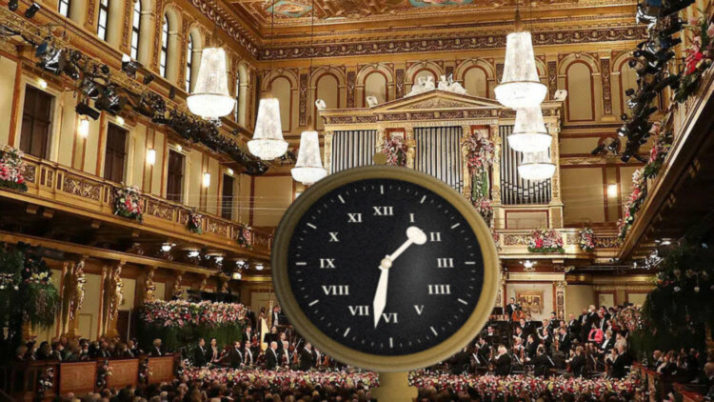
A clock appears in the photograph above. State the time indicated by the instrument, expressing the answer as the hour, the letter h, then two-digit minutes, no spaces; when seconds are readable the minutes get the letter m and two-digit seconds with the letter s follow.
1h32
